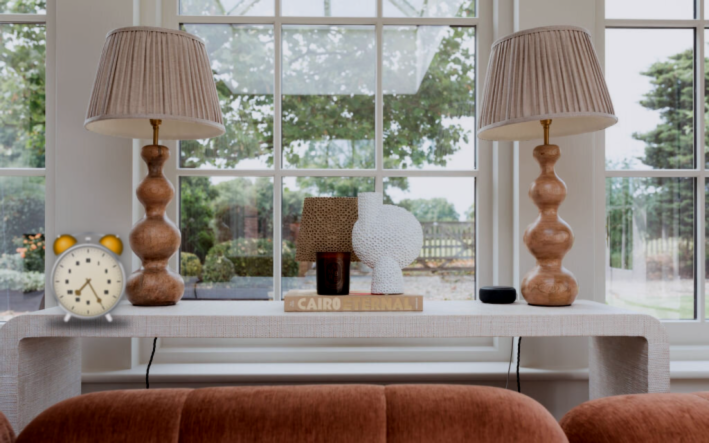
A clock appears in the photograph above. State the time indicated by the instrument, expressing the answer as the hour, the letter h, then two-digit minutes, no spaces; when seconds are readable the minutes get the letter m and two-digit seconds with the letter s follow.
7h25
